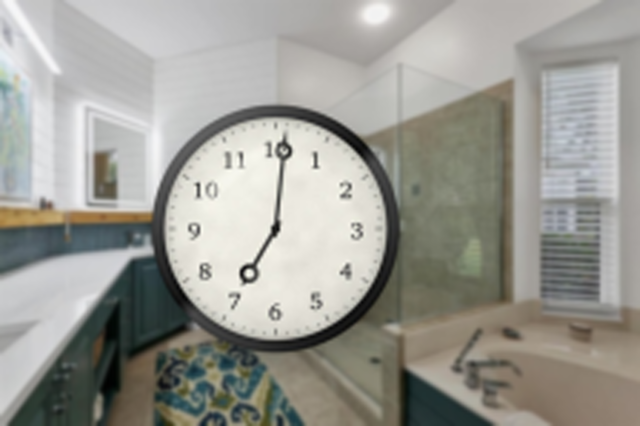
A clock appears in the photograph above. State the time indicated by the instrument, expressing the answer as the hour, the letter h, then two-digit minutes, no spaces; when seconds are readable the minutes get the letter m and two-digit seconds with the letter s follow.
7h01
